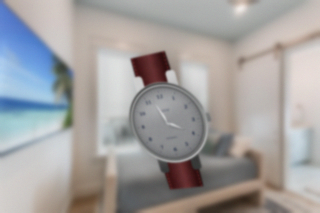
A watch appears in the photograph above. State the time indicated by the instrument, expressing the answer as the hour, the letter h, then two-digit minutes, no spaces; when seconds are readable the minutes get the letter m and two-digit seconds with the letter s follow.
3h57
